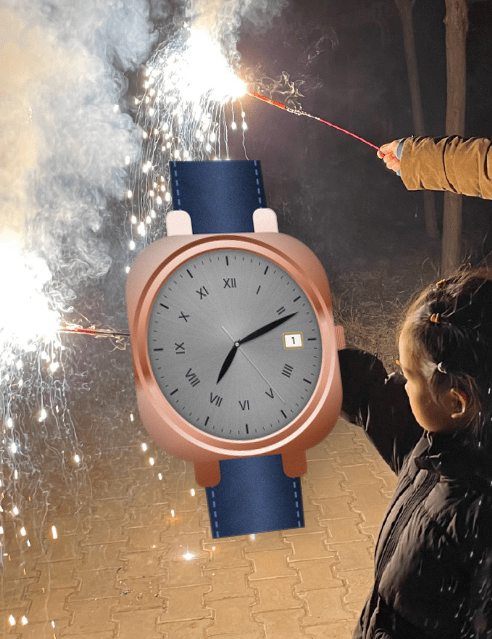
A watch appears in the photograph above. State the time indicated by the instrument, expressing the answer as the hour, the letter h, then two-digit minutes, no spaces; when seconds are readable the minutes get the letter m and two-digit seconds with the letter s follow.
7h11m24s
